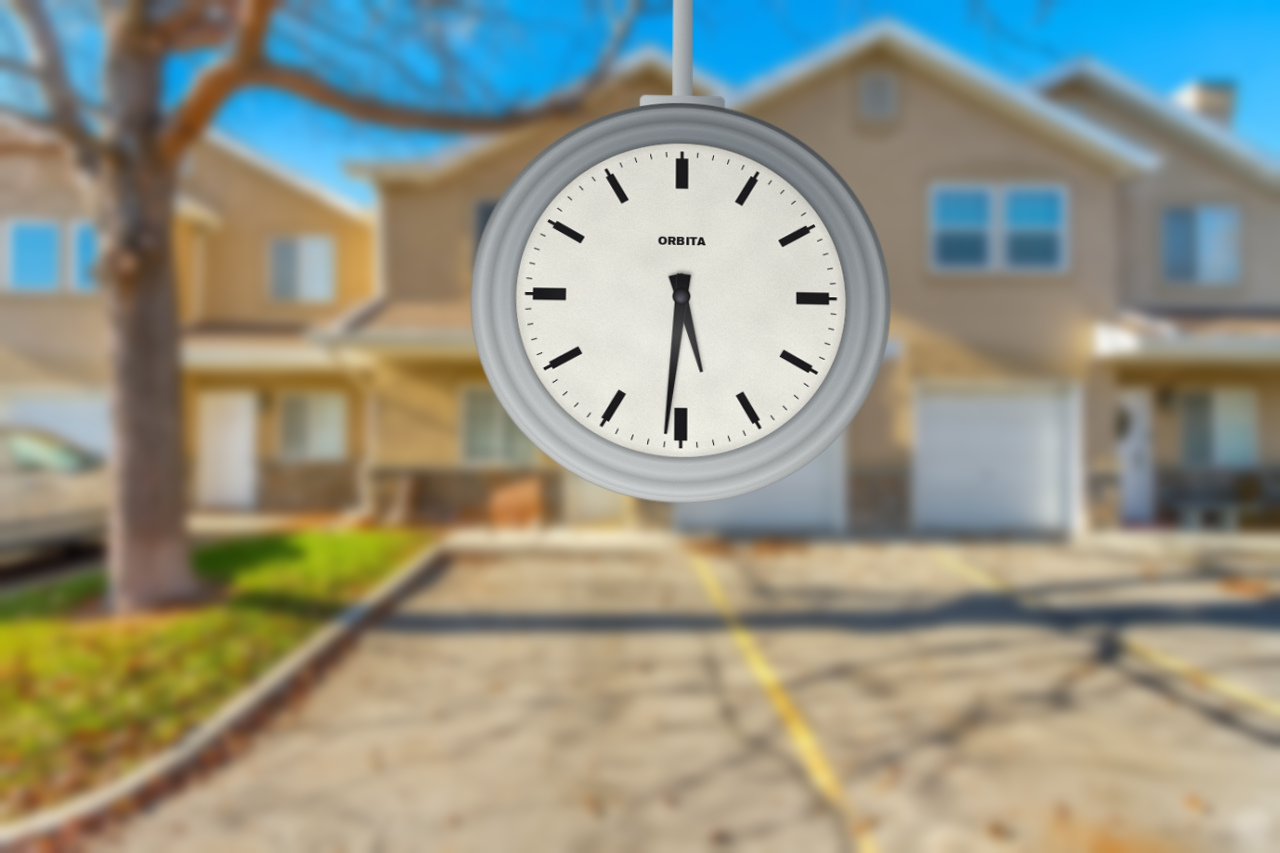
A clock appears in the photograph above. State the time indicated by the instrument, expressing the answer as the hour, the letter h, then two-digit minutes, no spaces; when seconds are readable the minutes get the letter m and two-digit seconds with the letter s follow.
5h31
